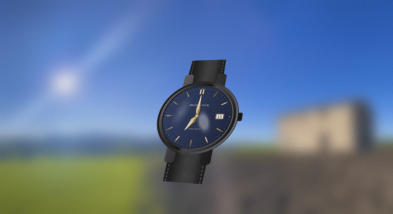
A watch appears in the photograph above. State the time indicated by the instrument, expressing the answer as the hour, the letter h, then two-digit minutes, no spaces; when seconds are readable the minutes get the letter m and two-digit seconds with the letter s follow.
7h00
